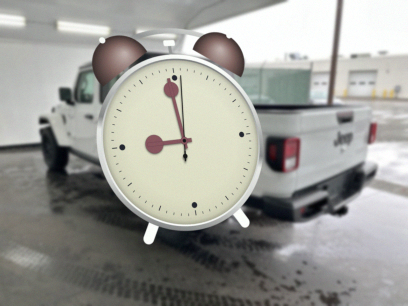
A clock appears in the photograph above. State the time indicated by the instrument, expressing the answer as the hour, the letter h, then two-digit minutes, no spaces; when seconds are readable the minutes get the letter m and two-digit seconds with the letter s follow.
8h59m01s
